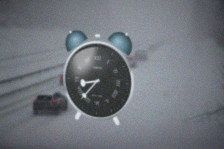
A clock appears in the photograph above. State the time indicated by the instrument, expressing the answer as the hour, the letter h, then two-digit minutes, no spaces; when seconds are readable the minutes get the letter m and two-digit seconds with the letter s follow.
8h37
